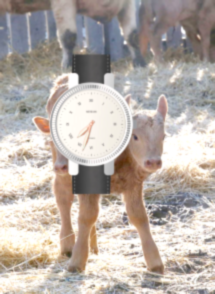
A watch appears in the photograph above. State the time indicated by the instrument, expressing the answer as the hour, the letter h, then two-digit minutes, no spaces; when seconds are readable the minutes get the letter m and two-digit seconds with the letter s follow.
7h33
